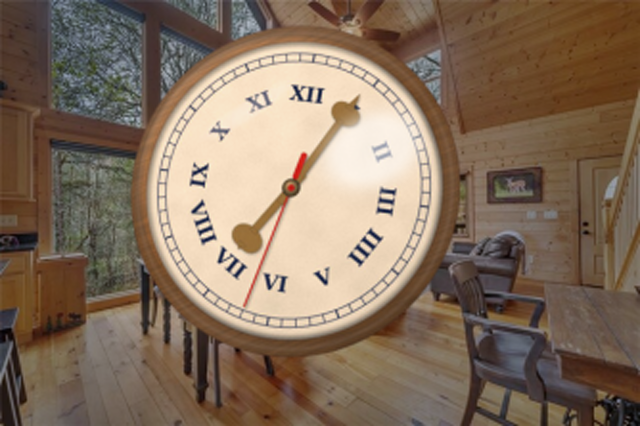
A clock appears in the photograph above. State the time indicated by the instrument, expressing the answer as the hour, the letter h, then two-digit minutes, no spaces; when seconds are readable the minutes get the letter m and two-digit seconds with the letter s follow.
7h04m32s
